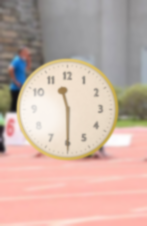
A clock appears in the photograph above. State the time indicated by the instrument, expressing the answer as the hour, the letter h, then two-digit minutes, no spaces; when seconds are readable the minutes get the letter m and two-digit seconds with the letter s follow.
11h30
